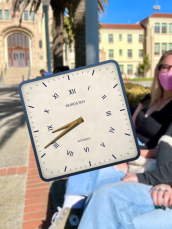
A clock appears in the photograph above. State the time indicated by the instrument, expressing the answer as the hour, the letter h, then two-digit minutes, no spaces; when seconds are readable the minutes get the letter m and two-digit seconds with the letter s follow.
8h41
